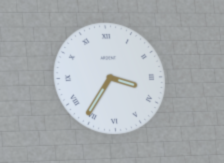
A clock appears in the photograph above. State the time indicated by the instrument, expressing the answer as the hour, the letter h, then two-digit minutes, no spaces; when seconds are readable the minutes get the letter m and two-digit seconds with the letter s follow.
3h36
